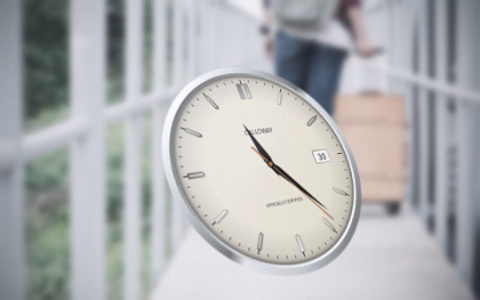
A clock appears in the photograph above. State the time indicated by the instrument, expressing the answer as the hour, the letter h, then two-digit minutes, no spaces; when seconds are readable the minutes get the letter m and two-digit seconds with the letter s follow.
11h23m24s
